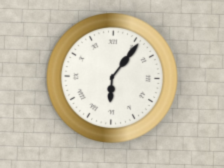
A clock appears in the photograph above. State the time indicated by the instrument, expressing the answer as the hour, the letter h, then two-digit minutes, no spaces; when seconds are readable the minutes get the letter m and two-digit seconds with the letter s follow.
6h06
